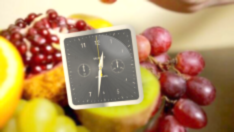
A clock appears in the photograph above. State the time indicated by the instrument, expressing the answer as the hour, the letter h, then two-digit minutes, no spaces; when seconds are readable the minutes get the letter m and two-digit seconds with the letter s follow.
12h32
